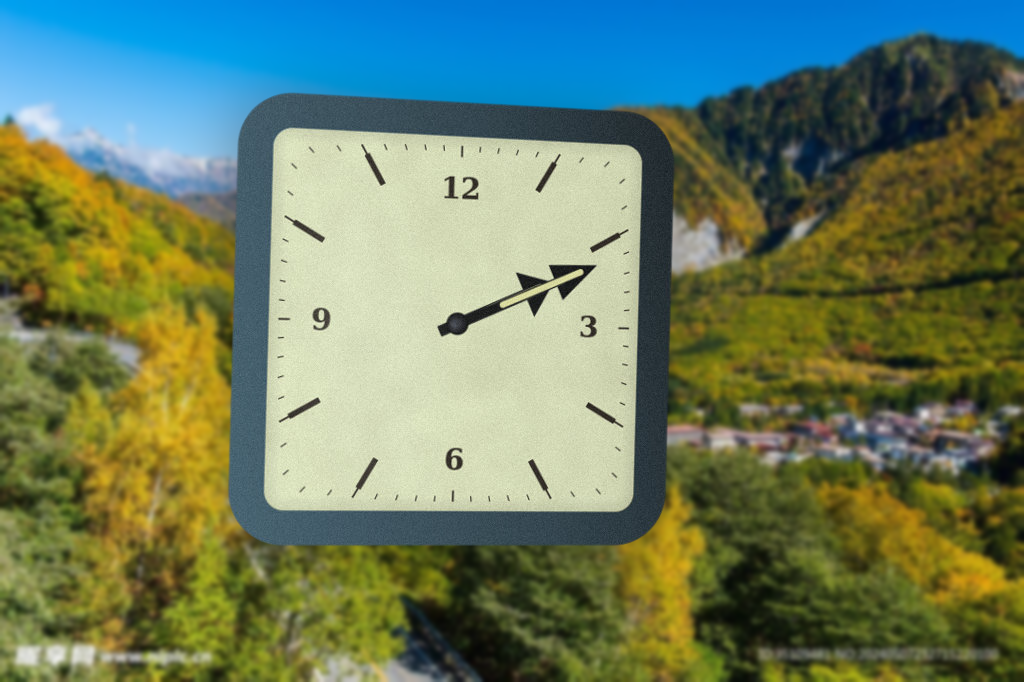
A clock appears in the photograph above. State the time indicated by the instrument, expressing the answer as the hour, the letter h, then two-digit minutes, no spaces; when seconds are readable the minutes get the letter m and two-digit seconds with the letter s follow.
2h11
